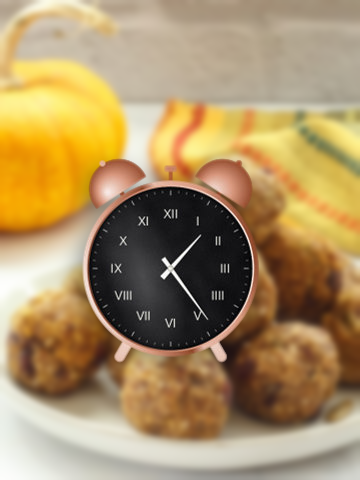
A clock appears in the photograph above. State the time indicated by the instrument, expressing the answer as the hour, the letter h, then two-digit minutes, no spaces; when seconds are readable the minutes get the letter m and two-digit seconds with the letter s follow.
1h24
